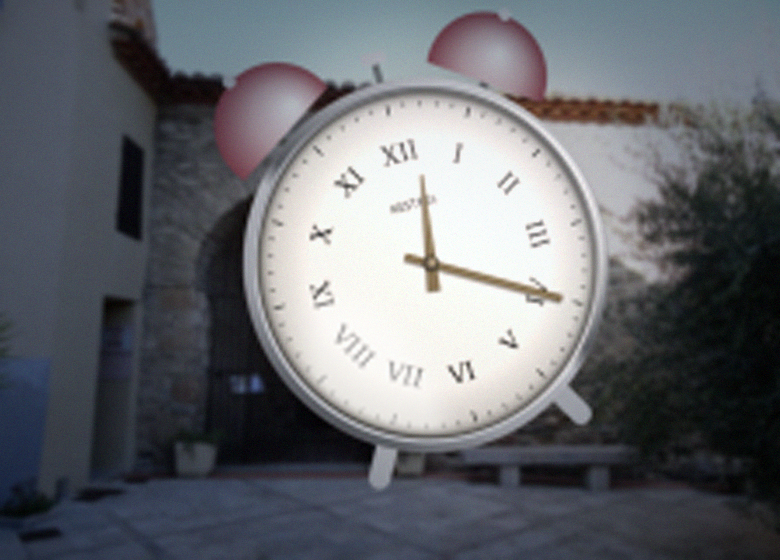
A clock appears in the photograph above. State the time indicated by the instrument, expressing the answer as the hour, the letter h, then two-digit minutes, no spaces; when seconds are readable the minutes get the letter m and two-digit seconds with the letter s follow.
12h20
